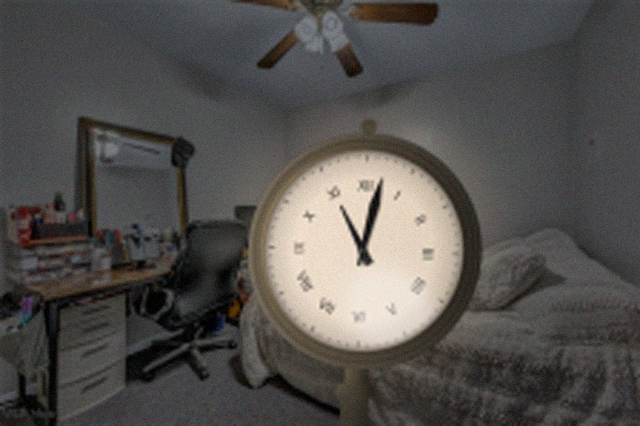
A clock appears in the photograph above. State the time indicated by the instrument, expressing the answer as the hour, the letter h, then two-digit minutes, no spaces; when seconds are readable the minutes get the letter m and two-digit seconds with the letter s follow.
11h02
